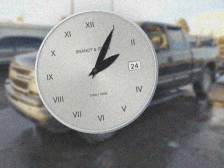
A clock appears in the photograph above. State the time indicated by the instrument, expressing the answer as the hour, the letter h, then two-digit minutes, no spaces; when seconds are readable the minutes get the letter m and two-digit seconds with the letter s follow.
2h05
